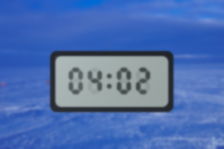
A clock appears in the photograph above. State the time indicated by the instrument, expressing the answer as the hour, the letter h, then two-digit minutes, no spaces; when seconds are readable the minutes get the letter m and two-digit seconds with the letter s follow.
4h02
